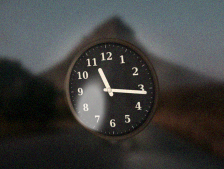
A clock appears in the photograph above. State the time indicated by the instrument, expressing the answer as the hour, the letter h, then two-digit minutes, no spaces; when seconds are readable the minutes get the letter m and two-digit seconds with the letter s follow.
11h16
